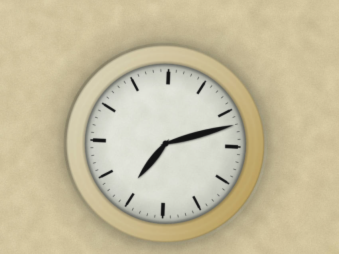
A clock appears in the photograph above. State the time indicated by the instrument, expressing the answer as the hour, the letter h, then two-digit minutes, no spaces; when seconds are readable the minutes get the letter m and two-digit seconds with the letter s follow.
7h12
